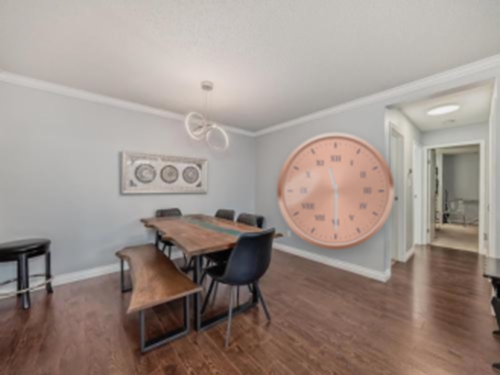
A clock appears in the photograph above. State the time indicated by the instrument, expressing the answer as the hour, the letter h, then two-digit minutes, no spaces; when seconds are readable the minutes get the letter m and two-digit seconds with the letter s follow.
11h30
